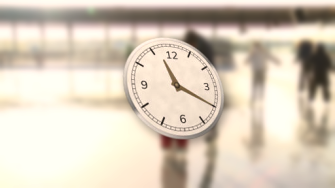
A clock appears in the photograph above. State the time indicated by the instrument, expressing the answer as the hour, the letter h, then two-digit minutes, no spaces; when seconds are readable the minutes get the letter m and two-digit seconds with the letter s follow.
11h20
